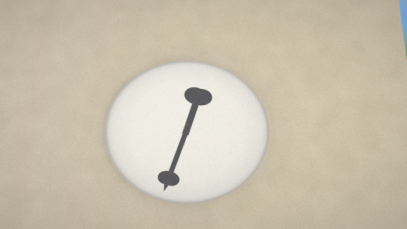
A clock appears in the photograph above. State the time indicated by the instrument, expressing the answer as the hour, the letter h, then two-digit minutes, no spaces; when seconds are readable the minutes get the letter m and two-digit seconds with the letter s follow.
12h33
